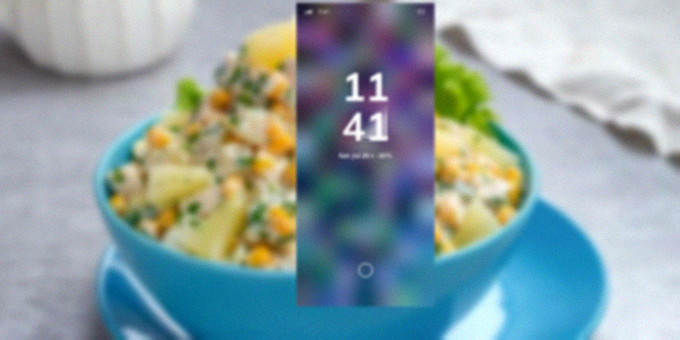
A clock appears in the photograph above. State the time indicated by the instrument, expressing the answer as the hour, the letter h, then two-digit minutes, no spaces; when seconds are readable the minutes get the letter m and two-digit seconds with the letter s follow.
11h41
